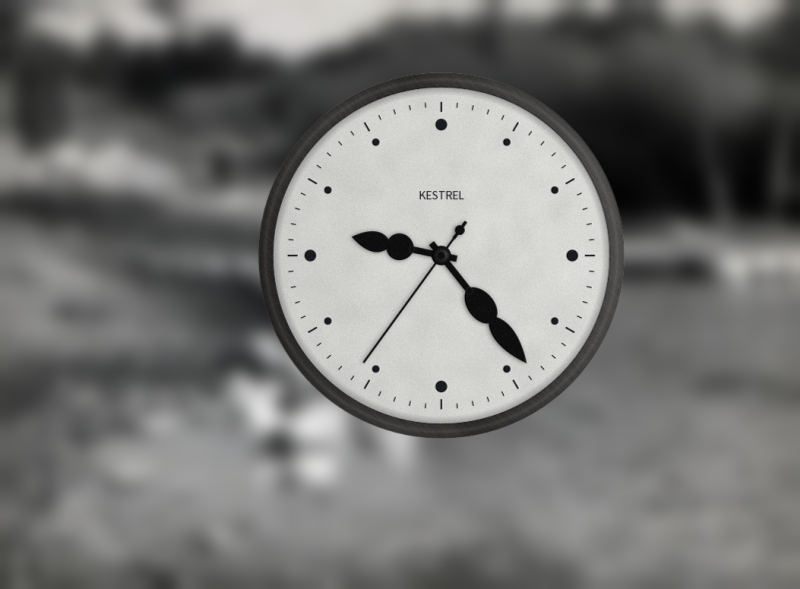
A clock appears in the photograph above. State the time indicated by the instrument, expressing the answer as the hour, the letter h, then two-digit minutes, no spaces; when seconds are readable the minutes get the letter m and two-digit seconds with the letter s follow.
9h23m36s
